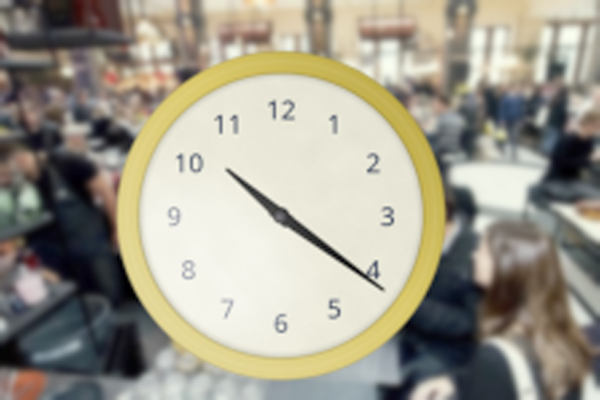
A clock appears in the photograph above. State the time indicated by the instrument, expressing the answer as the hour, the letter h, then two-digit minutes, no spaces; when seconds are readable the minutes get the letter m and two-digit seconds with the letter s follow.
10h21
